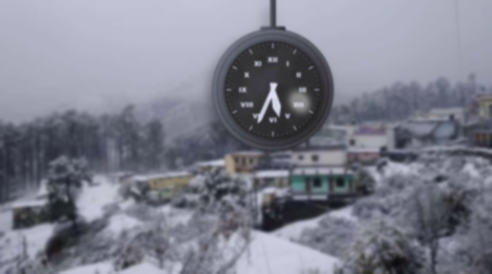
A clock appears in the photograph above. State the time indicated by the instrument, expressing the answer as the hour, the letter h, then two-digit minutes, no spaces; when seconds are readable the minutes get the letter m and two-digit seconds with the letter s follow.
5h34
